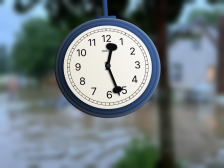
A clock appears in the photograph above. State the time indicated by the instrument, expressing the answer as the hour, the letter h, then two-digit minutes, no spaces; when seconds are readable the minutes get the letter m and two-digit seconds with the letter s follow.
12h27
